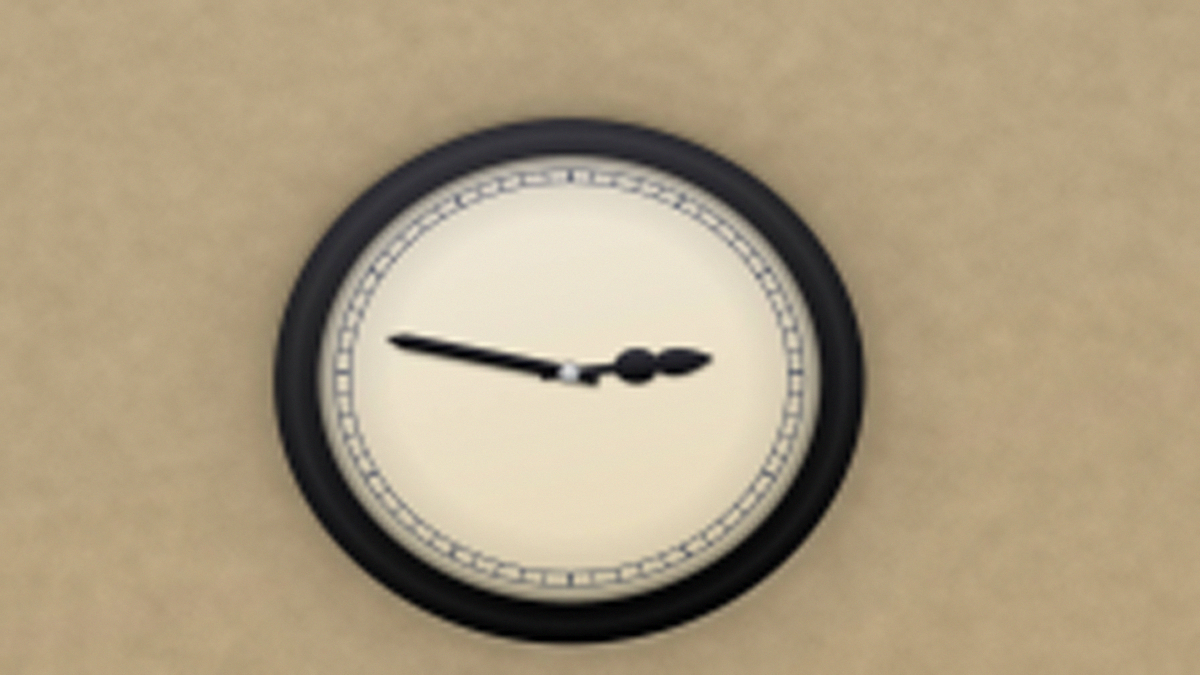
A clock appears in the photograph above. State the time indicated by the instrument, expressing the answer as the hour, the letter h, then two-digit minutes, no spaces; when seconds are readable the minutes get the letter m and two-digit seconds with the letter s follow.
2h47
